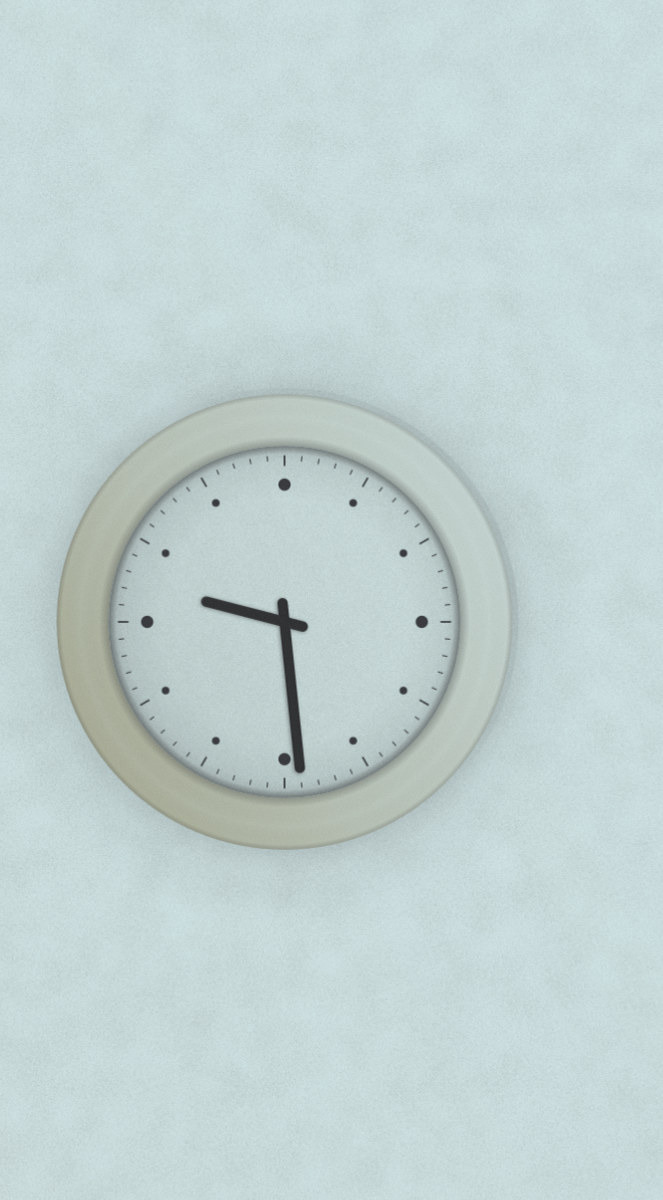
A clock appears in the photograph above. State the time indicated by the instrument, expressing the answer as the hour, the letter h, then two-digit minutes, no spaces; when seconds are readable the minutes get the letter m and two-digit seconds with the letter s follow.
9h29
